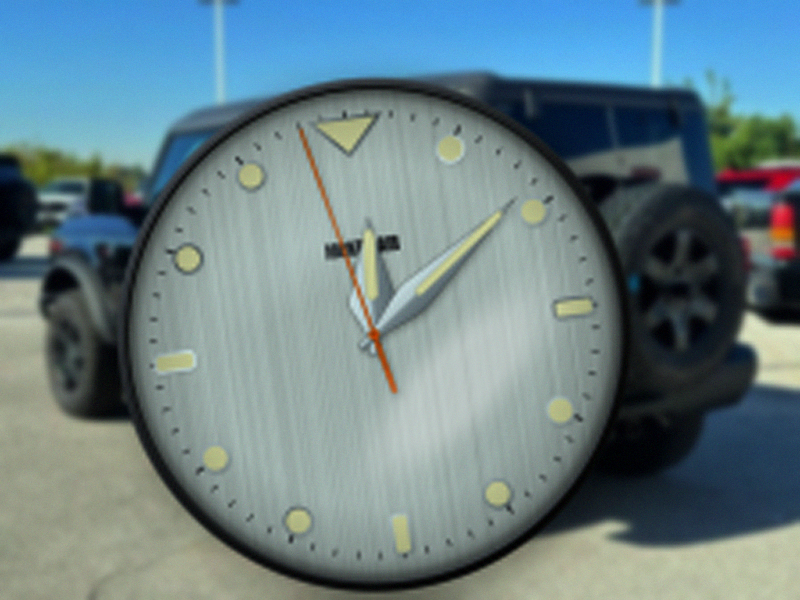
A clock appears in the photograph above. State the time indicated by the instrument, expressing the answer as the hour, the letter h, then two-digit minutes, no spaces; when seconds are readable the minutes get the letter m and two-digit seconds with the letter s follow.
12h08m58s
